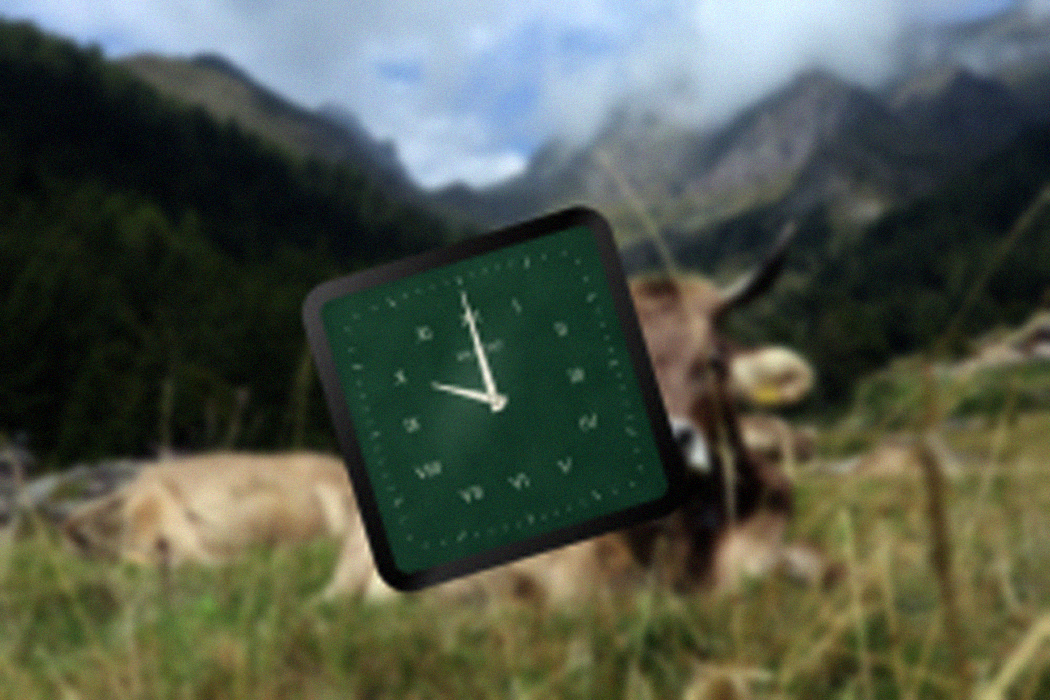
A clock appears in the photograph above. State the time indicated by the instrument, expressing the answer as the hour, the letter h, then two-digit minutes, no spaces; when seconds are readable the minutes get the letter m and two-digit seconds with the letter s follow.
10h00
